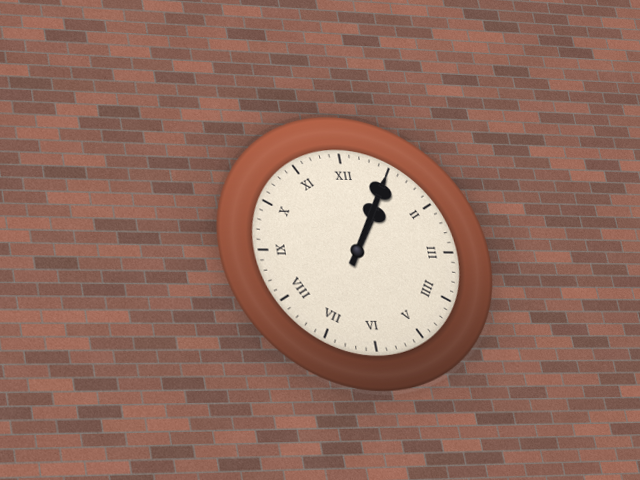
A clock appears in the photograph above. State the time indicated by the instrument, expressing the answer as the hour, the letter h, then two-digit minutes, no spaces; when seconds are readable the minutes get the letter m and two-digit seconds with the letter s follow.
1h05
